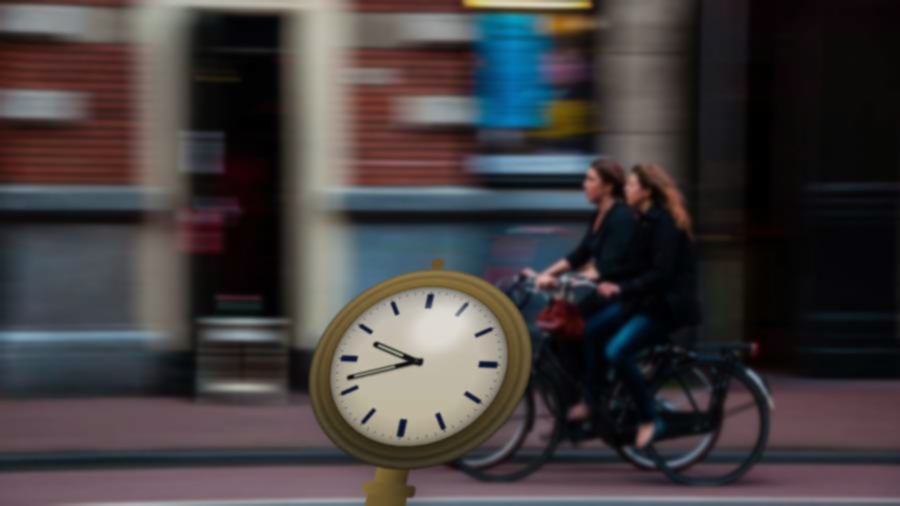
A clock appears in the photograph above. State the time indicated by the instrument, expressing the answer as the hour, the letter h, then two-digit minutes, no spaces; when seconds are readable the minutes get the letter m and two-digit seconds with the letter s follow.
9h42
